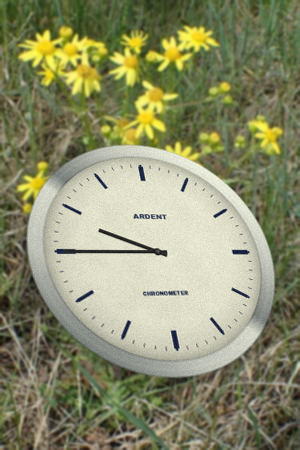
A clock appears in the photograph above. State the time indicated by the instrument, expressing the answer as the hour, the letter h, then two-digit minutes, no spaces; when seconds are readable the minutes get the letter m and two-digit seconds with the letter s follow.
9h45
